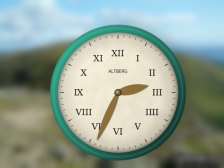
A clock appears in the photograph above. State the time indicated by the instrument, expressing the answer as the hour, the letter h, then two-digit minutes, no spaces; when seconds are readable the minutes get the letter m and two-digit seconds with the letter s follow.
2h34
